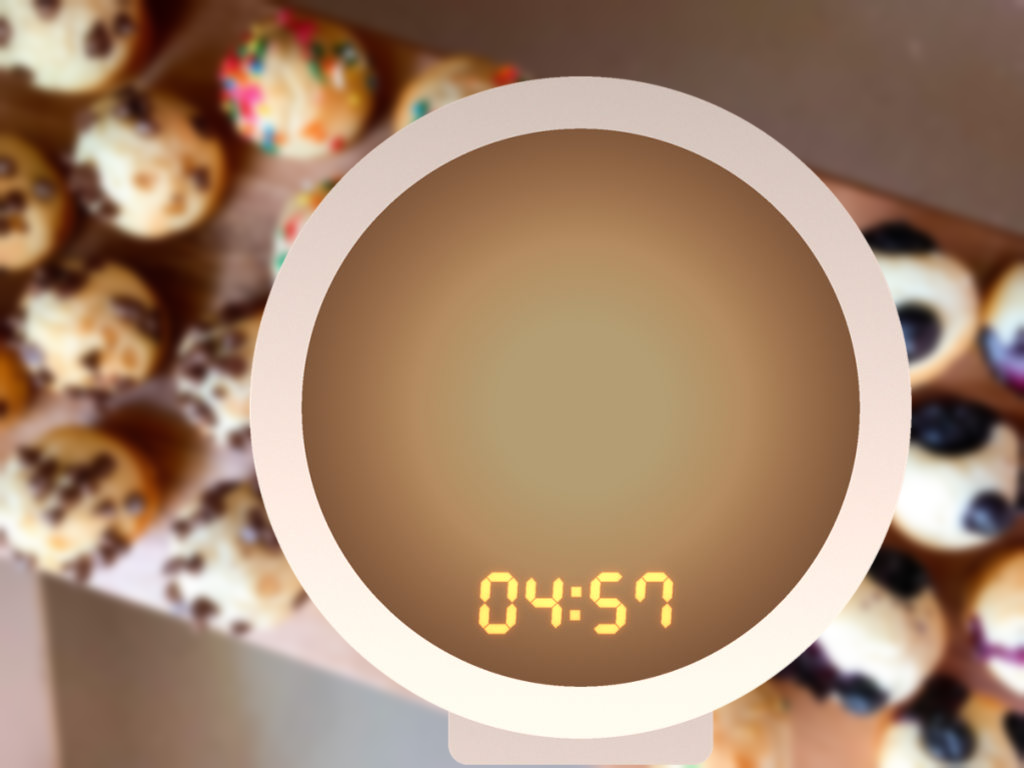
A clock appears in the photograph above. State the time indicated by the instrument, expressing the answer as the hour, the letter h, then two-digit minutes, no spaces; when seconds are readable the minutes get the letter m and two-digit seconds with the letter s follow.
4h57
